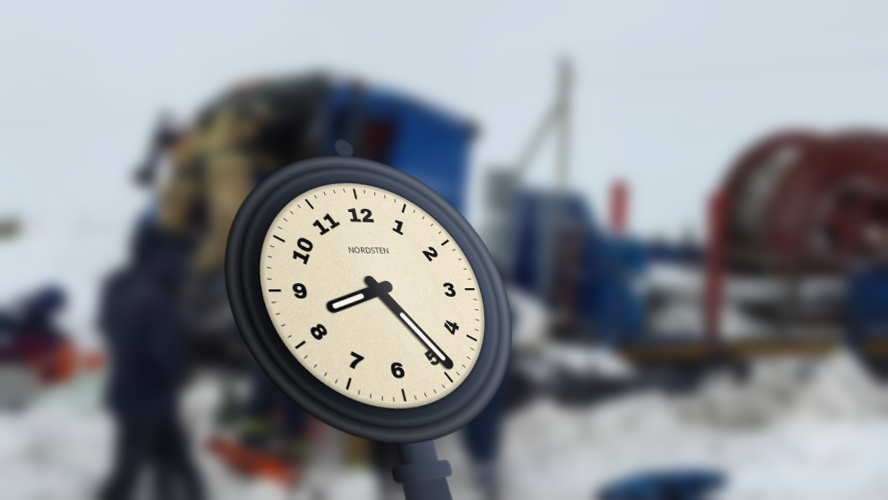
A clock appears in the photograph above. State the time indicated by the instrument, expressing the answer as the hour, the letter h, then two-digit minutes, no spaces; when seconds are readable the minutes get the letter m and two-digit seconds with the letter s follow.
8h24
